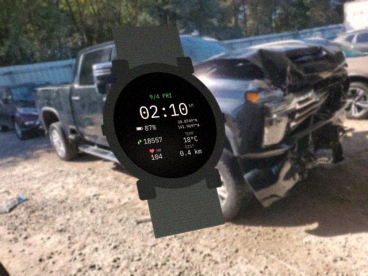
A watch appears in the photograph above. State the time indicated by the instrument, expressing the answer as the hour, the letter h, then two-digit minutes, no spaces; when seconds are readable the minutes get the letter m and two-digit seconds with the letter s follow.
2h10
